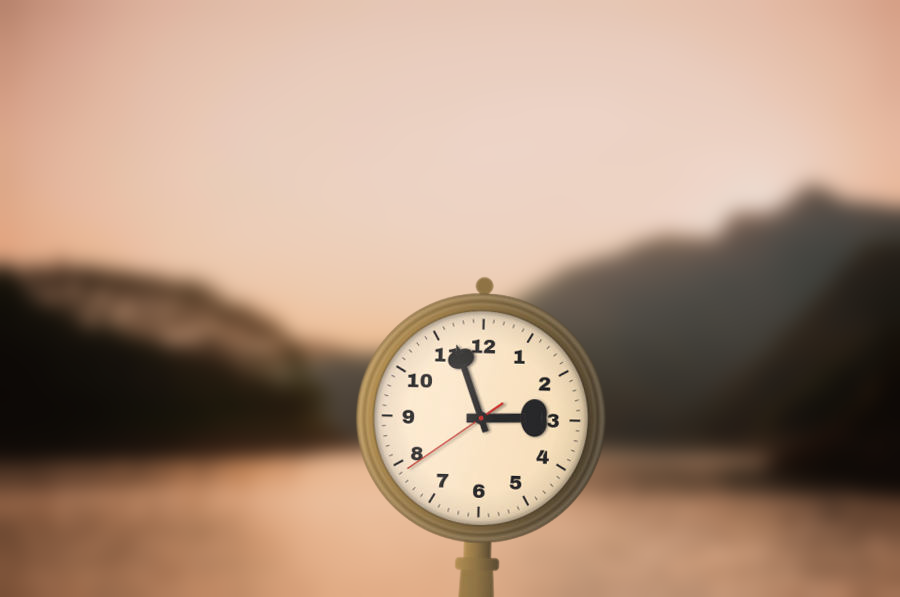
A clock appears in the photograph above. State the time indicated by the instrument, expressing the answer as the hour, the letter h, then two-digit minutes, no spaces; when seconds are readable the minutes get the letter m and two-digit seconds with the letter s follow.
2h56m39s
